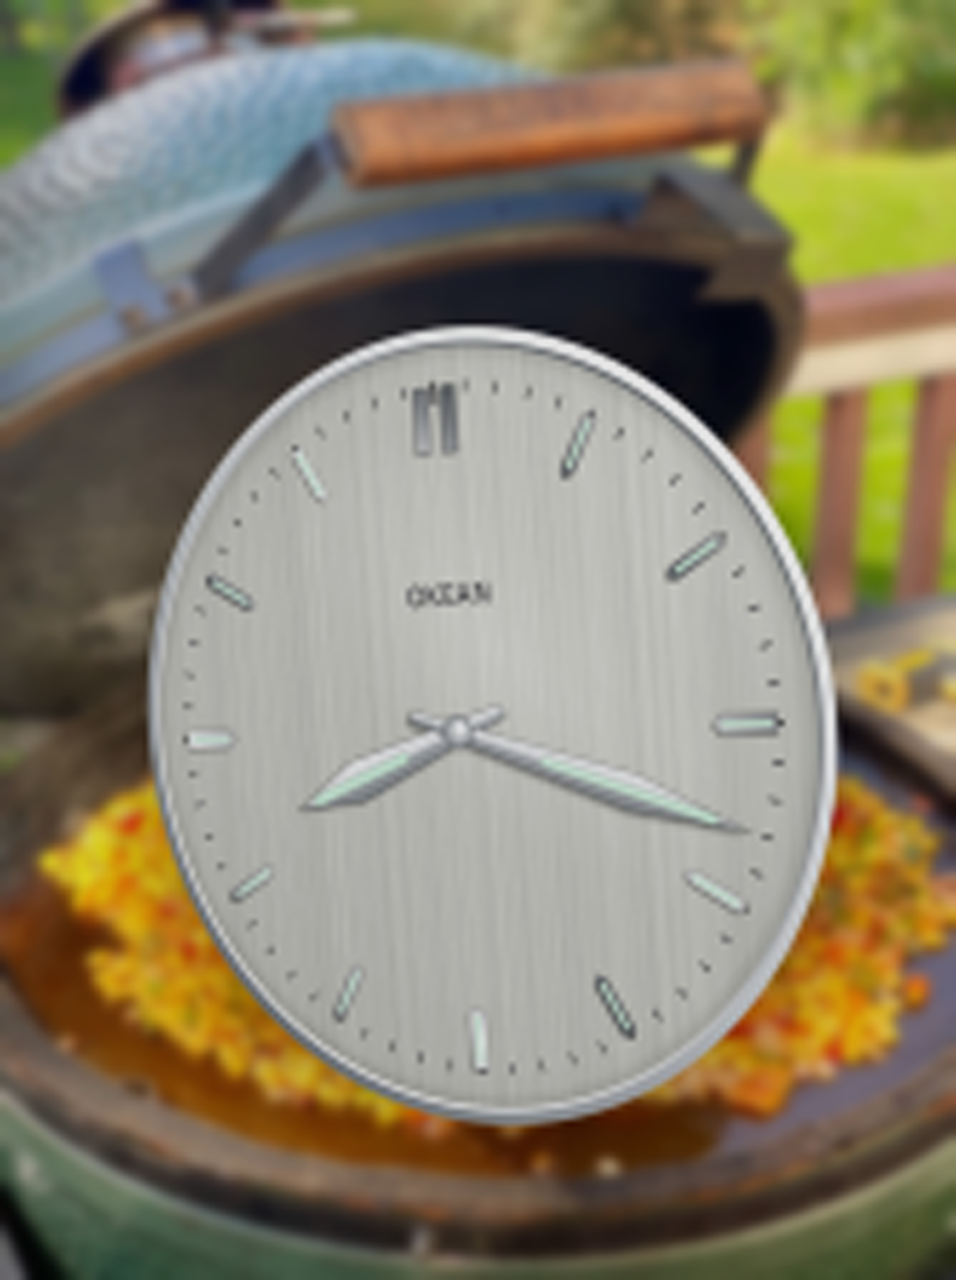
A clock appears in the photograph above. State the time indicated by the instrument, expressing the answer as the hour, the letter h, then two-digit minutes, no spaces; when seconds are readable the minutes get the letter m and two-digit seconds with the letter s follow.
8h18
